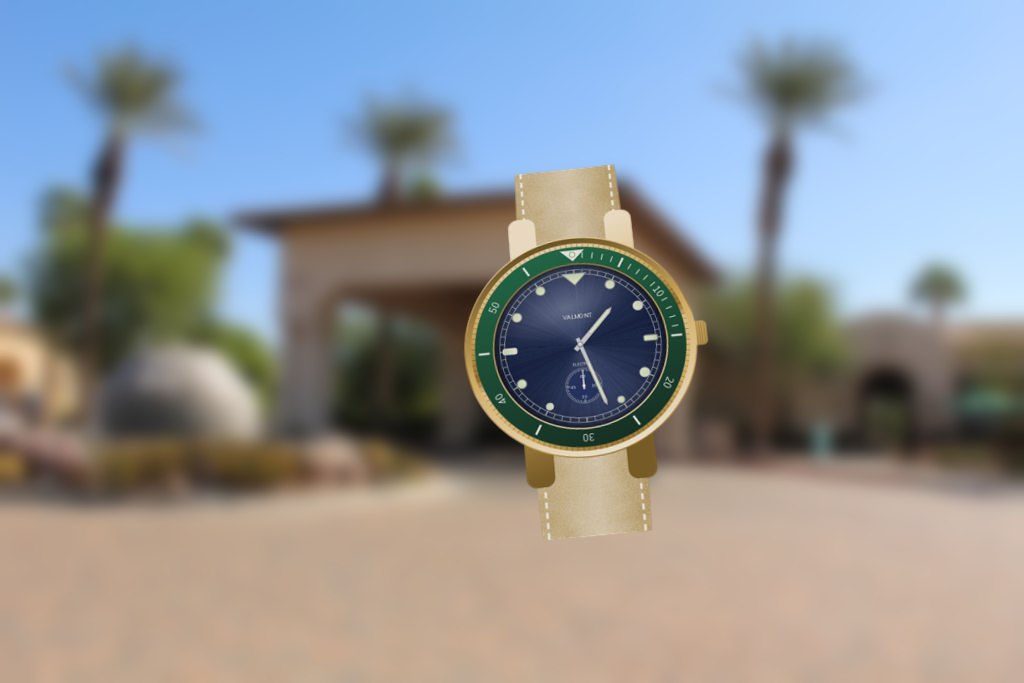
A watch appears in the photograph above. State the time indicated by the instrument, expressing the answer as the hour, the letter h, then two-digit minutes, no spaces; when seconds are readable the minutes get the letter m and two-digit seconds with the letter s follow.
1h27
